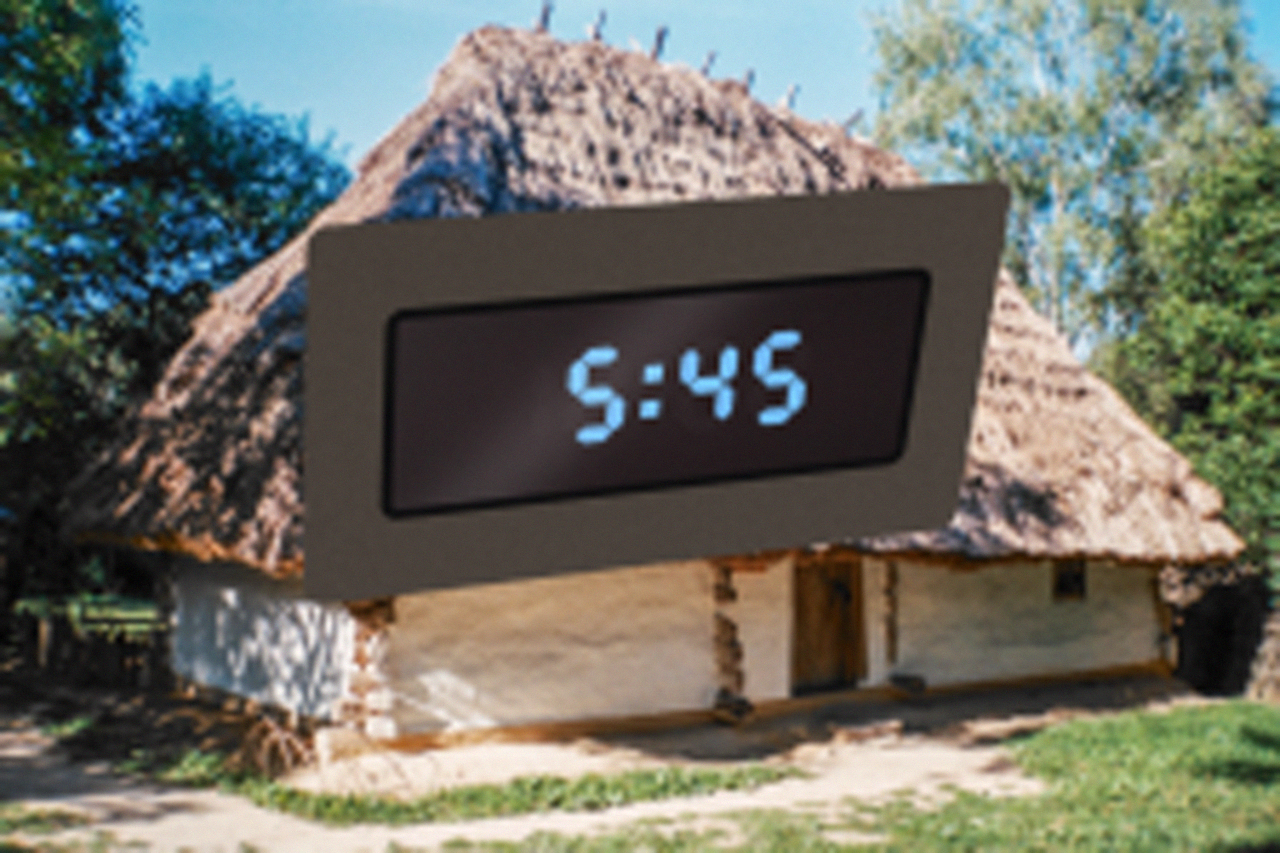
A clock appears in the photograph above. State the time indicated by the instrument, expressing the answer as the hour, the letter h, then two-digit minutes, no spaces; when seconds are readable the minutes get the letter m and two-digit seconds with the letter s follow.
5h45
